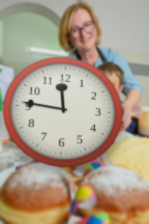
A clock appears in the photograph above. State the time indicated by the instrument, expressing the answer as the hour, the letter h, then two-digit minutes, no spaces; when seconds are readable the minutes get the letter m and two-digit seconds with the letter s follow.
11h46
